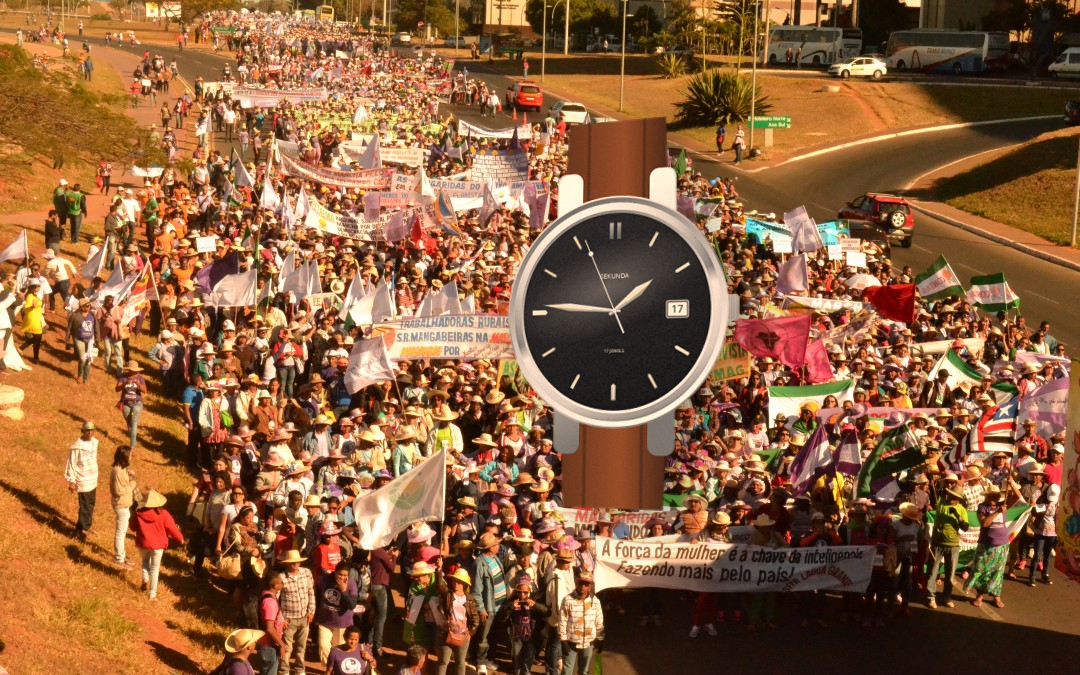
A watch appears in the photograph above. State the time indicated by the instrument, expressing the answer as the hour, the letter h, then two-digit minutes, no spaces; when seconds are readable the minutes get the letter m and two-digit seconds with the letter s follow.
1h45m56s
